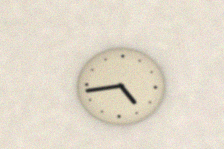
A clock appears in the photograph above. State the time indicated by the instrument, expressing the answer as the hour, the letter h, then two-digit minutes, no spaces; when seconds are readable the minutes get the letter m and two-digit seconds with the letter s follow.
4h43
